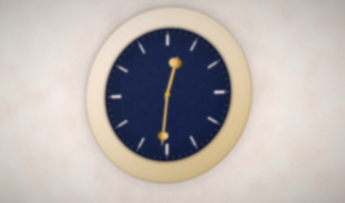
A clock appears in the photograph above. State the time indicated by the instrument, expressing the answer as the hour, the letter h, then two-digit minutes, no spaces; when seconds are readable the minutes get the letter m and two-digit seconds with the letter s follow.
12h31
